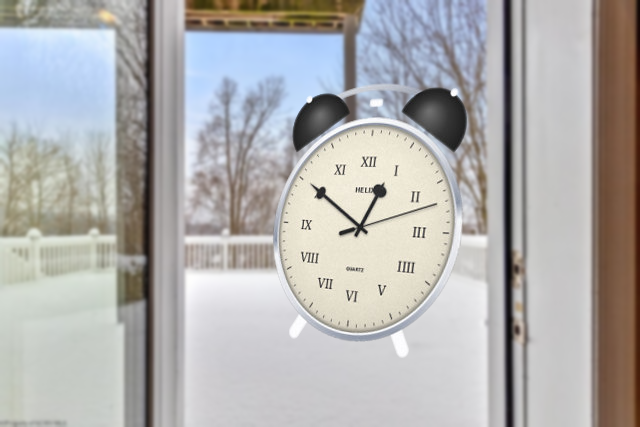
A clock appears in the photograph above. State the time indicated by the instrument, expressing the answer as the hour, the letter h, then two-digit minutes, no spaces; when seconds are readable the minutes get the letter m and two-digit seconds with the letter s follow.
12h50m12s
